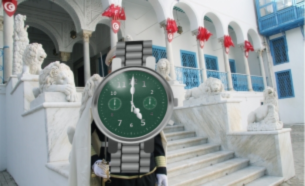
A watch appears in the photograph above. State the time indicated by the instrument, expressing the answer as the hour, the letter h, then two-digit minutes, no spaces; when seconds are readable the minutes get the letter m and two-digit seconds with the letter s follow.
5h00
